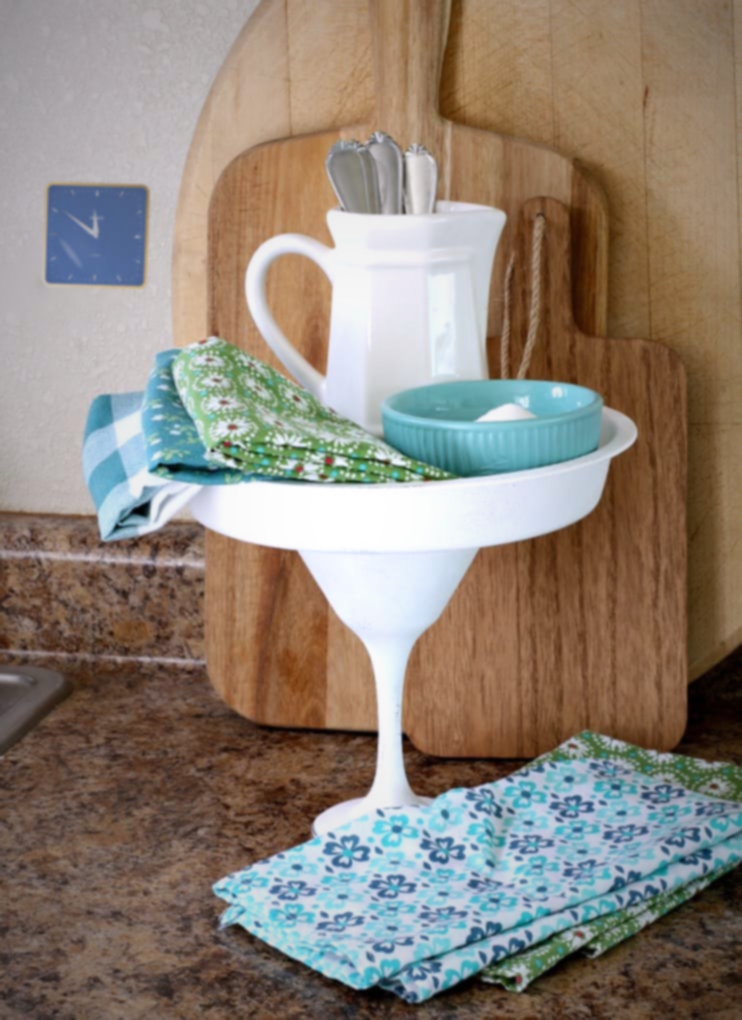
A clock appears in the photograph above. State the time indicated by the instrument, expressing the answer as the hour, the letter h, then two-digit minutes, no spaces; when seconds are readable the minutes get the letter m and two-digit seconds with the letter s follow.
11h51
